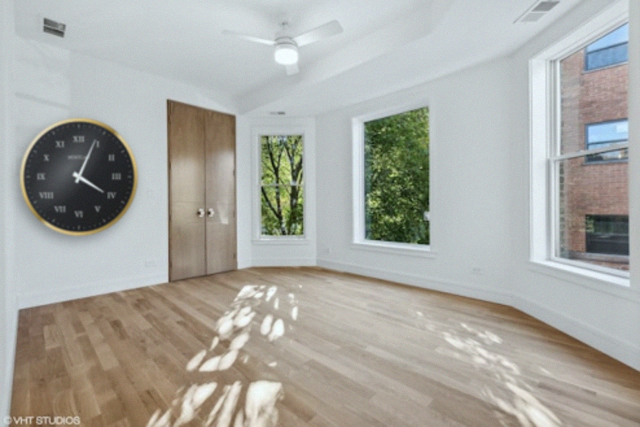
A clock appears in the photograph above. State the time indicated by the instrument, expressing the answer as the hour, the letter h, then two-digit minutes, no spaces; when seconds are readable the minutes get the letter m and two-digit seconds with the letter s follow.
4h04
